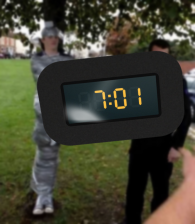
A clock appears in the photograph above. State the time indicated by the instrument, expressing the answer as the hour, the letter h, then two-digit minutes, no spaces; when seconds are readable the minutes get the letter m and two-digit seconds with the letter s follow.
7h01
